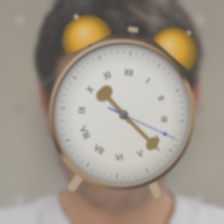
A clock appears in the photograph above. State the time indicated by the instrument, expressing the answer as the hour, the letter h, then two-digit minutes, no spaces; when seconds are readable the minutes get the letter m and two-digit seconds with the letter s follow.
10h21m18s
